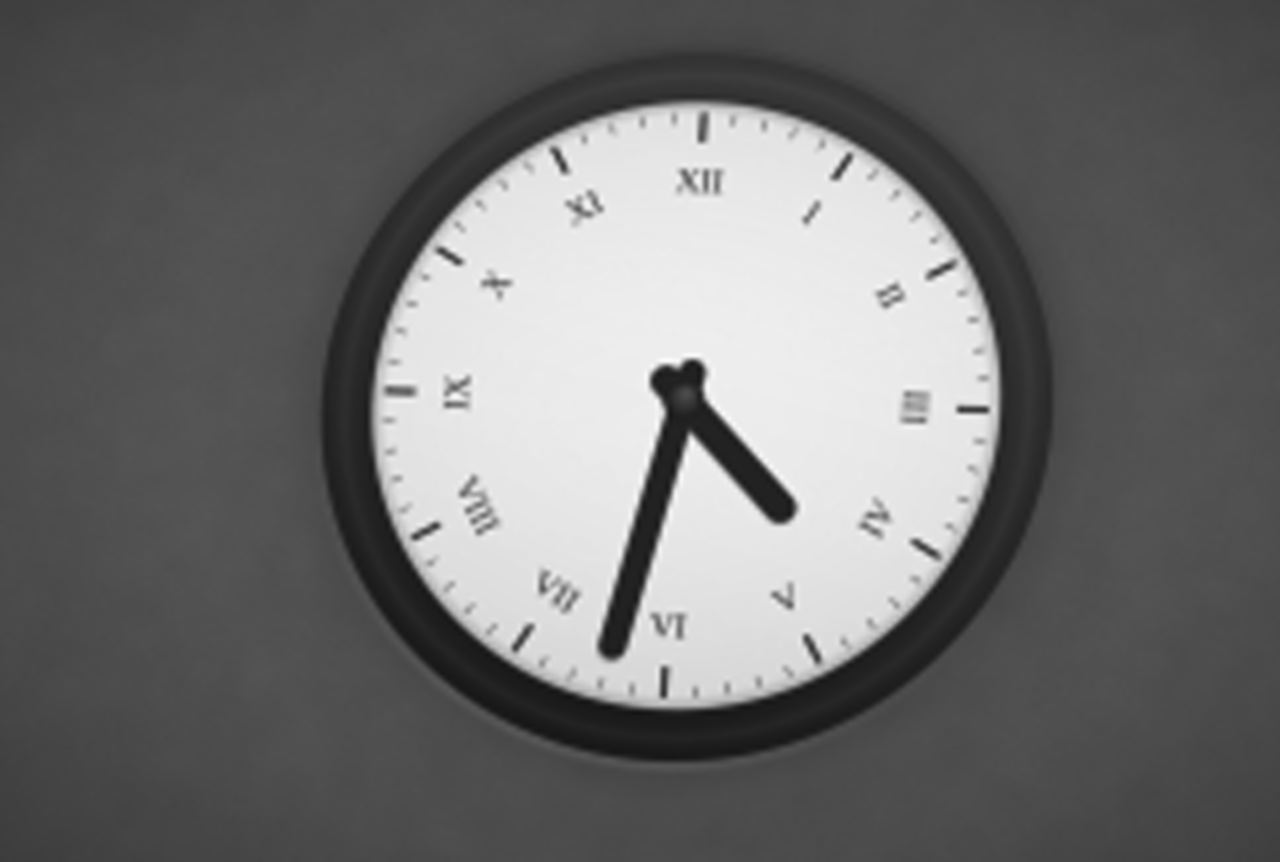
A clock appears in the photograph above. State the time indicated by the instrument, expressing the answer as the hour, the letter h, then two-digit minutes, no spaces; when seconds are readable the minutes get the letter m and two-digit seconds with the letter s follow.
4h32
